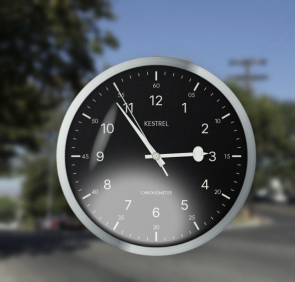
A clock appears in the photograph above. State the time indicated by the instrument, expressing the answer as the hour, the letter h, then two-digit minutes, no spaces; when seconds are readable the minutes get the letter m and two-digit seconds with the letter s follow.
2h53m55s
